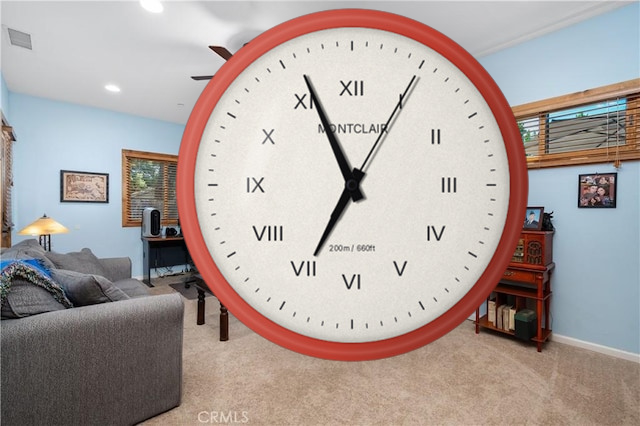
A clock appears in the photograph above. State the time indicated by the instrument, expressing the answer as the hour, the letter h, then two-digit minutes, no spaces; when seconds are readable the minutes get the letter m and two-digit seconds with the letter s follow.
6h56m05s
